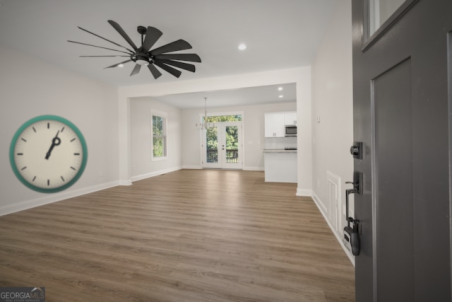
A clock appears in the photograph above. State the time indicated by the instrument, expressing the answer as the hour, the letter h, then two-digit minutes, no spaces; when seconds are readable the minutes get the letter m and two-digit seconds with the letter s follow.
1h04
